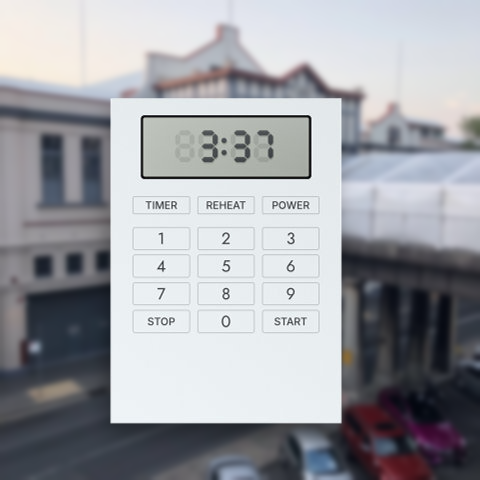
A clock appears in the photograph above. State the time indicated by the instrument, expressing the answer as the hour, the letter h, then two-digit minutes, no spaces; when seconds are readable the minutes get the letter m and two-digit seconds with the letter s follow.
3h37
